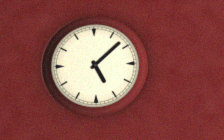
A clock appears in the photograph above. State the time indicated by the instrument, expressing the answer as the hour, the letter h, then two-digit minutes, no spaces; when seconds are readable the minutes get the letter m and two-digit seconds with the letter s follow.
5h08
